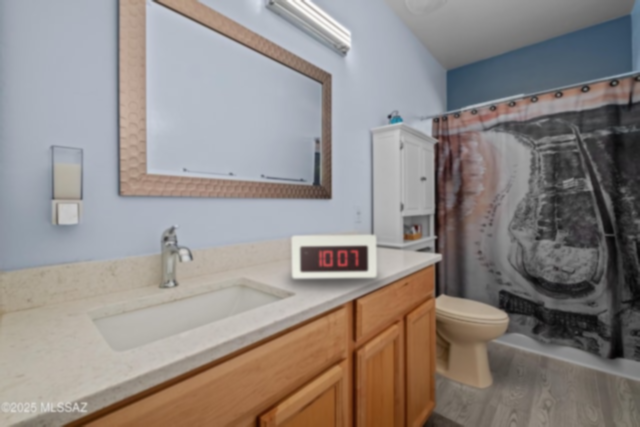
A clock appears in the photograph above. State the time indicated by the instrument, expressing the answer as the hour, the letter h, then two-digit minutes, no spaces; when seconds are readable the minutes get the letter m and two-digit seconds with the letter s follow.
10h07
